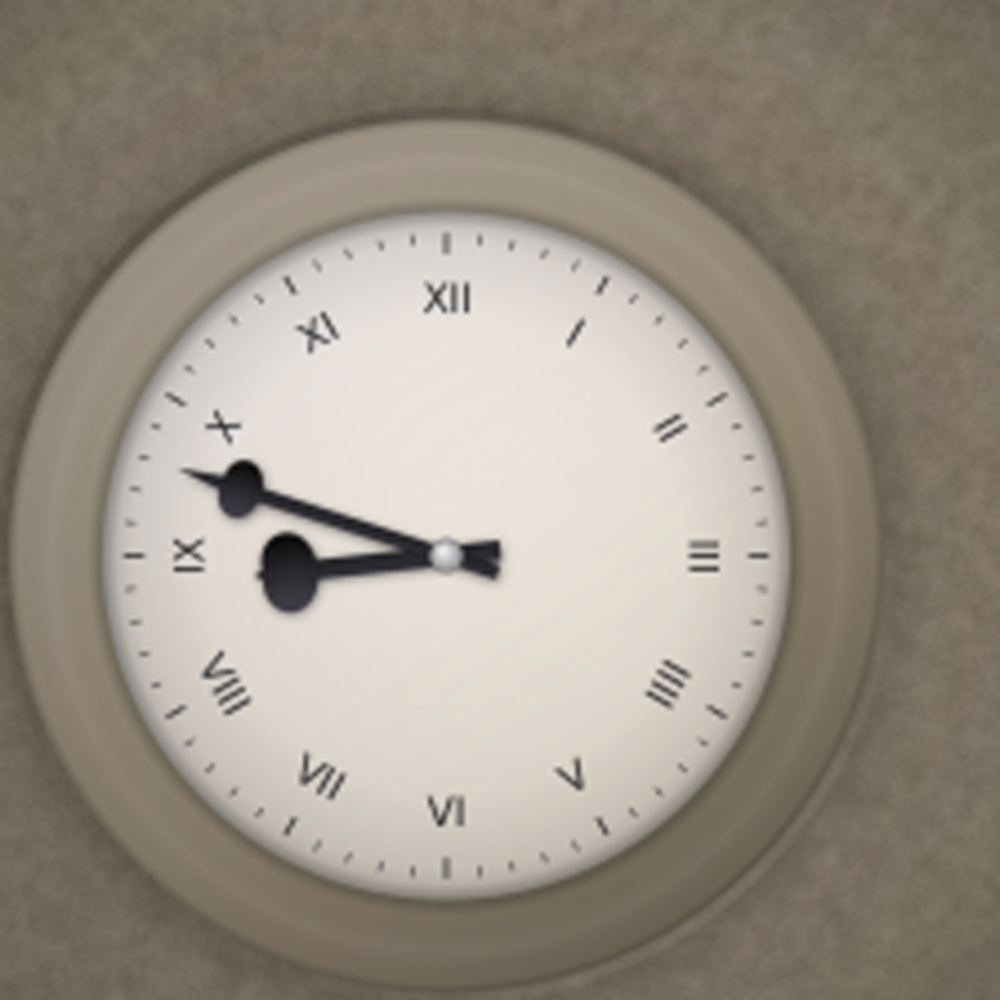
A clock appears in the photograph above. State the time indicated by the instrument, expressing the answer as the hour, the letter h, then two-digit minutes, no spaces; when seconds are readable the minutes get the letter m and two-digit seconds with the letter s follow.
8h48
